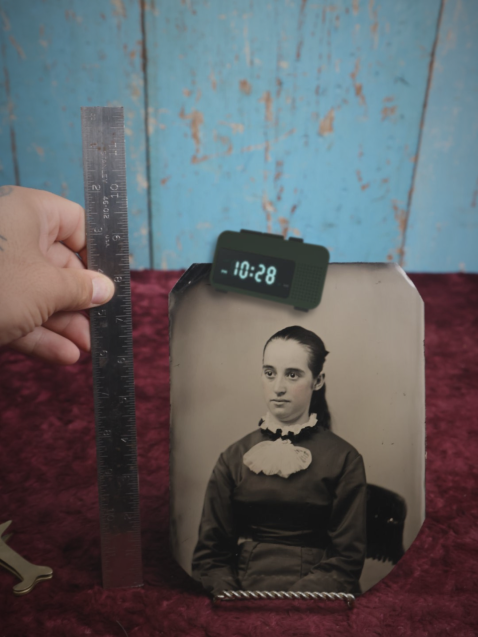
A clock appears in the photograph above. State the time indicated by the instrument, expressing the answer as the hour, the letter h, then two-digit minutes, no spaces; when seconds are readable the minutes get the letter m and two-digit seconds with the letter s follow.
10h28
